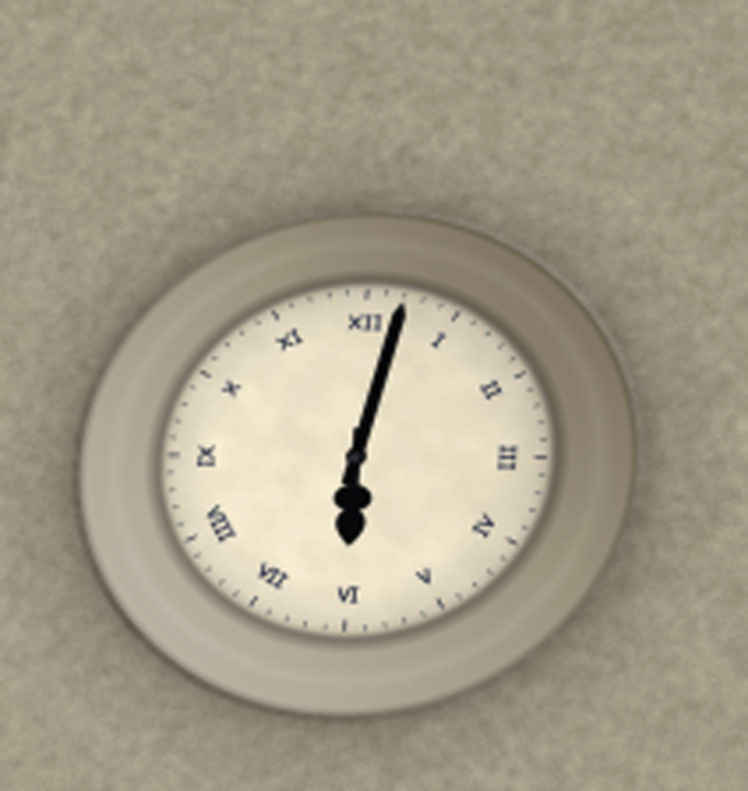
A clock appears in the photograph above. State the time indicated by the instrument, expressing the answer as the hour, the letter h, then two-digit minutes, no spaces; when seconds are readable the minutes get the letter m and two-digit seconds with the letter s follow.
6h02
